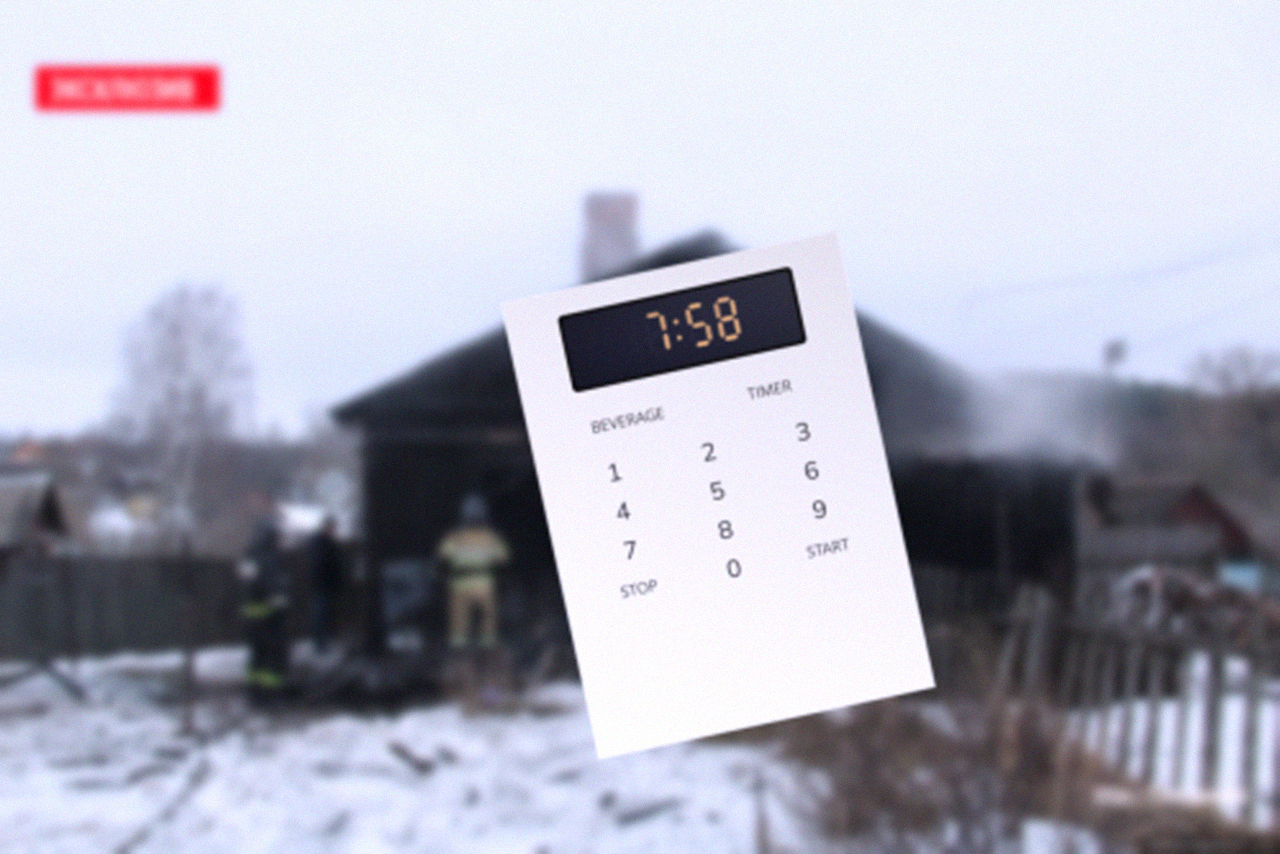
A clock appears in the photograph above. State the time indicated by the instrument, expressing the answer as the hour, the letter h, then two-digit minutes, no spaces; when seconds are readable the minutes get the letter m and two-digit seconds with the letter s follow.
7h58
